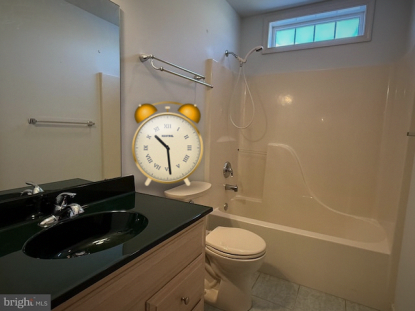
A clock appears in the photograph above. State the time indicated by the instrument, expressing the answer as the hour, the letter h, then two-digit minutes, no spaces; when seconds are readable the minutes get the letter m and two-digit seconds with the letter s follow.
10h29
